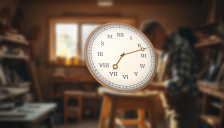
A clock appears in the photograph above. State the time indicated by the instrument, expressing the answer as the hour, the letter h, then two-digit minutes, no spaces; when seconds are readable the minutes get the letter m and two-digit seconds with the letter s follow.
7h12
